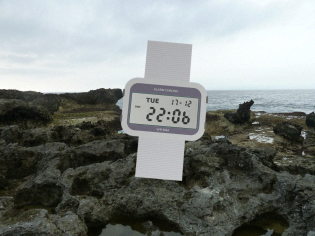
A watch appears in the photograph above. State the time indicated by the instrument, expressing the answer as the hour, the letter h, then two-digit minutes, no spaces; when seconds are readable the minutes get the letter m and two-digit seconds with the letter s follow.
22h06
